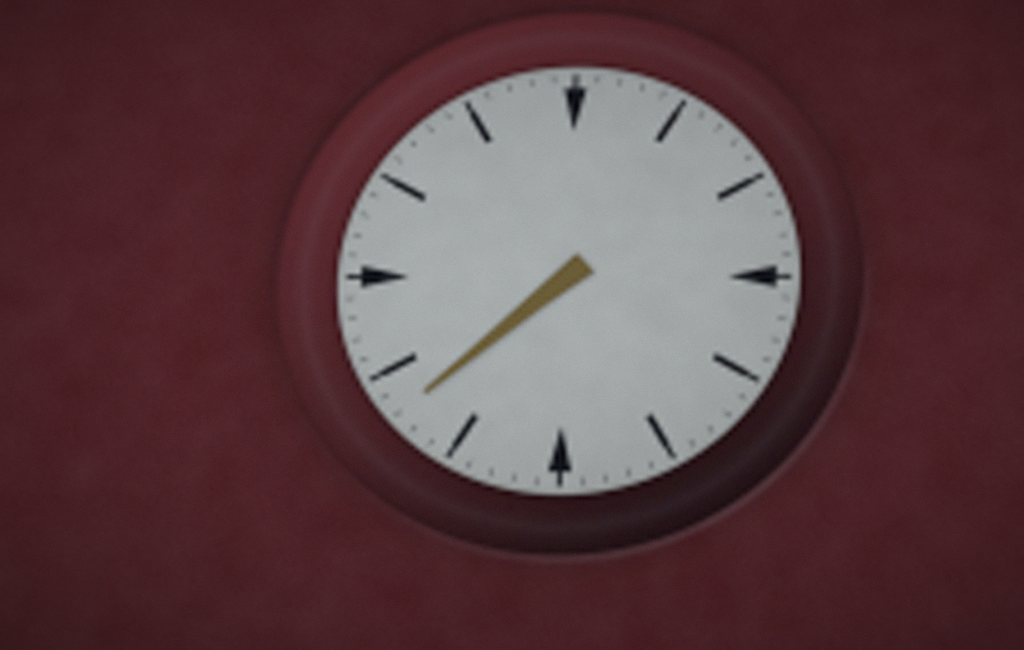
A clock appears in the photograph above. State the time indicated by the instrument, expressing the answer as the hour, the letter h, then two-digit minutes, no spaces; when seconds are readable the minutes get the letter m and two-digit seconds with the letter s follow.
7h38
